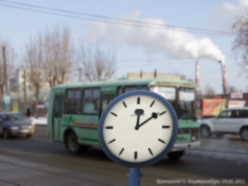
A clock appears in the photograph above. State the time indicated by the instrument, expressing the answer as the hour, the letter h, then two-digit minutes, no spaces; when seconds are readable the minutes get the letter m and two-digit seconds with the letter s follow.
12h09
